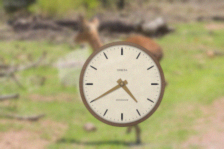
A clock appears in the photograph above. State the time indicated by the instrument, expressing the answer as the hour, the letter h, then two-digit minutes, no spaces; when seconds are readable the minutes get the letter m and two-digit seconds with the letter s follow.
4h40
